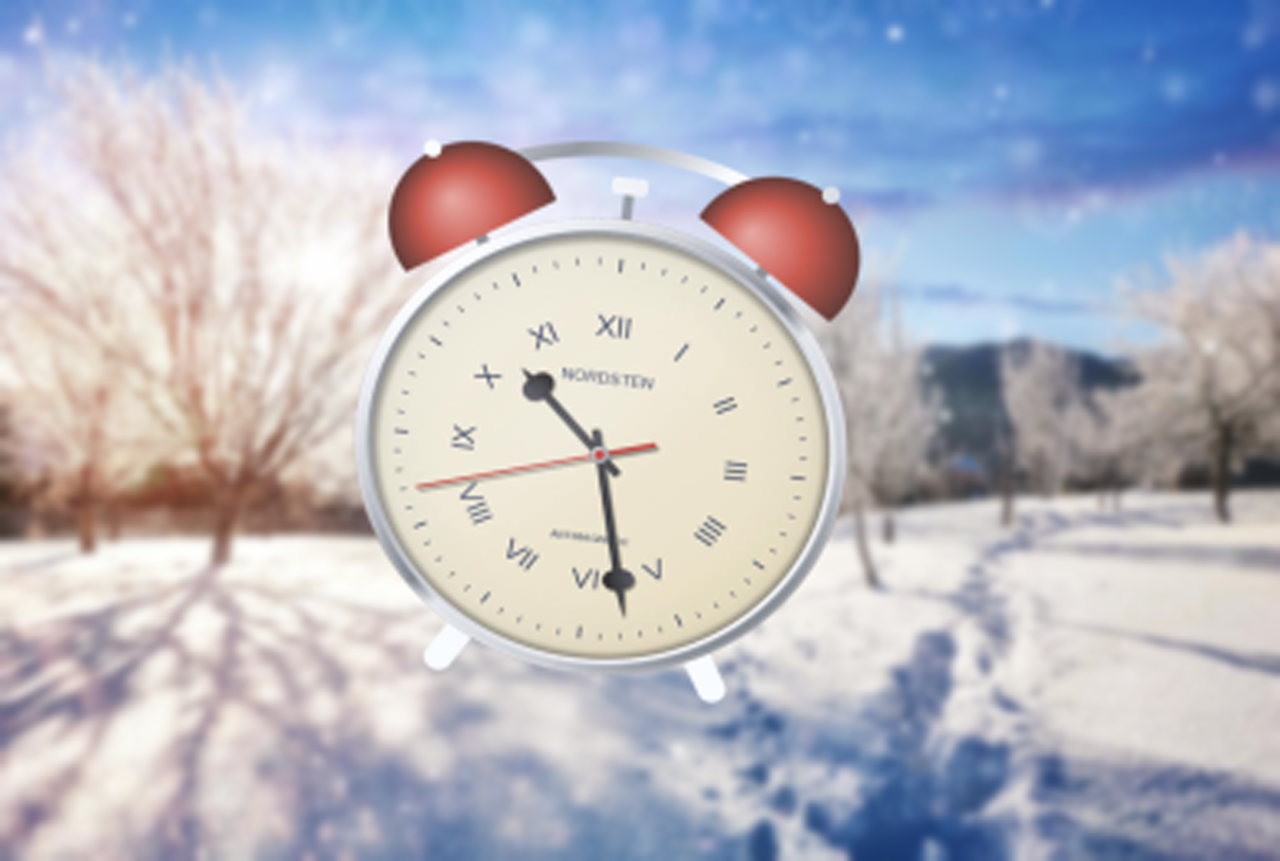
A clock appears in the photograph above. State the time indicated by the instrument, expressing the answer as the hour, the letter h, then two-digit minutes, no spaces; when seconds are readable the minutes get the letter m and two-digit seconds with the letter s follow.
10h27m42s
